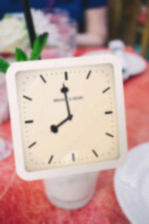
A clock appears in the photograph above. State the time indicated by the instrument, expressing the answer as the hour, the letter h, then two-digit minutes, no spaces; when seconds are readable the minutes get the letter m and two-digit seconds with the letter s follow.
7h59
